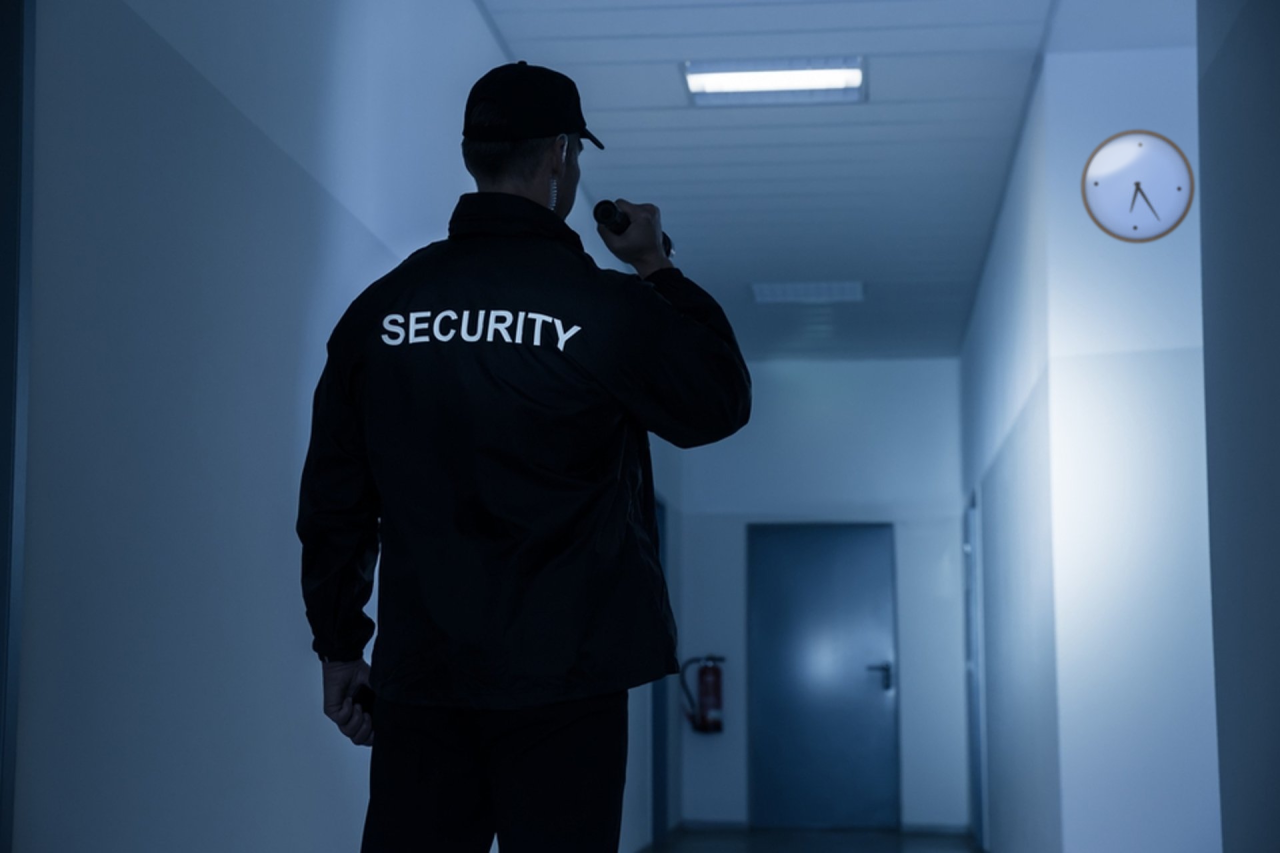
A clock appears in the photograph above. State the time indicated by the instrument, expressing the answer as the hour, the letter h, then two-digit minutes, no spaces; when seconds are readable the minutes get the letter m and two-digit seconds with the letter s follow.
6h24
